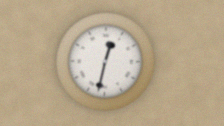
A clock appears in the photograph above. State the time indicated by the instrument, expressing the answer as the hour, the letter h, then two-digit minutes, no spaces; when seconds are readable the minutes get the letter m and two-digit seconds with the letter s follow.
12h32
